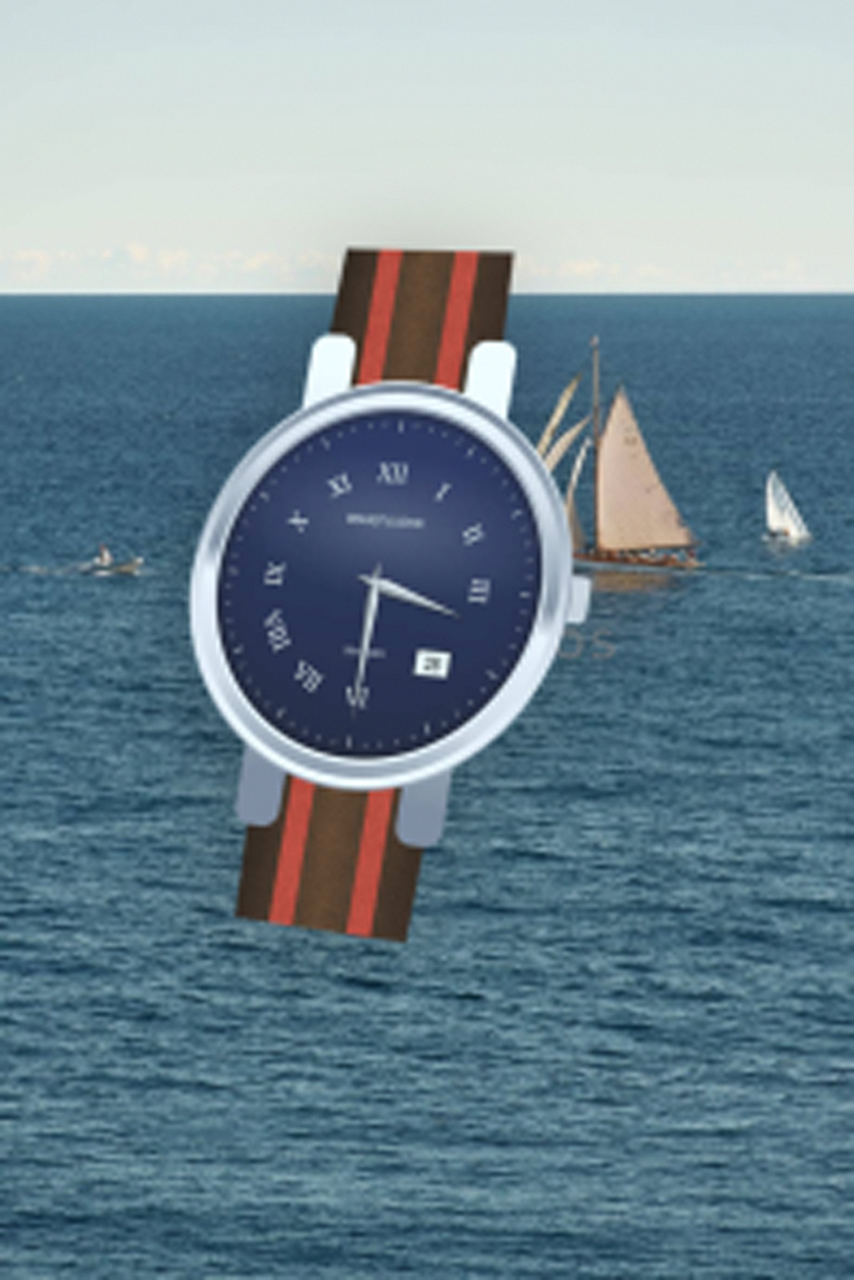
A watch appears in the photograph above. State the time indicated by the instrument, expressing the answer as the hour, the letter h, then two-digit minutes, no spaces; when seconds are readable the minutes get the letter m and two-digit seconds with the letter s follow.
3h30
